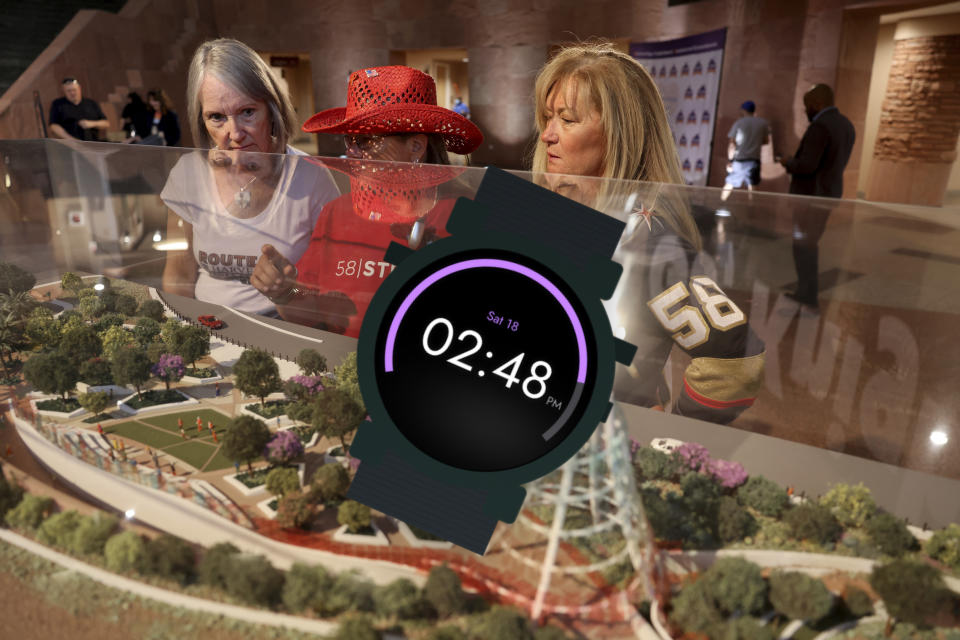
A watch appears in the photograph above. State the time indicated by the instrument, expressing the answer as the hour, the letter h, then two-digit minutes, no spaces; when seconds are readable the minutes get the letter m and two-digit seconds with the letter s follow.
2h48
